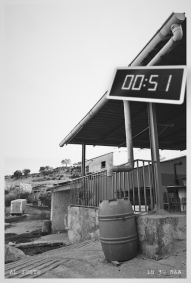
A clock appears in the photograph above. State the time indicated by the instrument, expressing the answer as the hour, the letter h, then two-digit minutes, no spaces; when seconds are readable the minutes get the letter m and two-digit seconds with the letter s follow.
0h51
